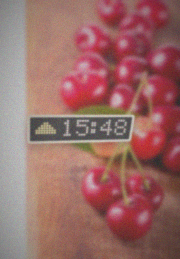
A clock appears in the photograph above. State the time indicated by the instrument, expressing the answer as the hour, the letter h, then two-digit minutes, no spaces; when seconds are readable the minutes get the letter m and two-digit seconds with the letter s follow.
15h48
